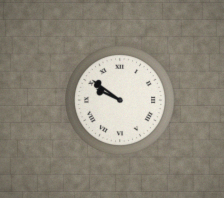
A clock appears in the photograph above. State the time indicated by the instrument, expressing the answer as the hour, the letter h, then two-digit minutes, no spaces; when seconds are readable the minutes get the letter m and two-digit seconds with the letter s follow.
9h51
